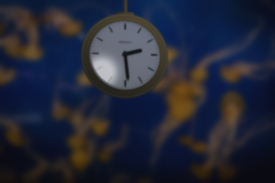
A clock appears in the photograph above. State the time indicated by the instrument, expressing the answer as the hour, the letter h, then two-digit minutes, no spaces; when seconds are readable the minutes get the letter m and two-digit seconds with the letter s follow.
2h29
